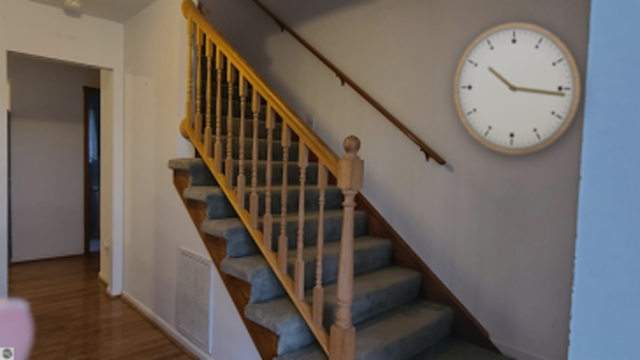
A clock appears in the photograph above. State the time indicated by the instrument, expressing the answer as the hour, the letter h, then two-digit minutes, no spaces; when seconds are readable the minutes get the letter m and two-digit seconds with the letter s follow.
10h16
